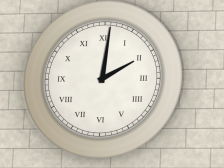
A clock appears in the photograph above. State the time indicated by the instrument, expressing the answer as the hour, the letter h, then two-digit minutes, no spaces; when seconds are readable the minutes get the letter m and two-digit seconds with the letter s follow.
2h01
